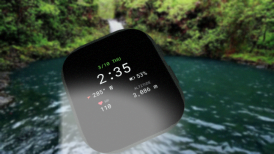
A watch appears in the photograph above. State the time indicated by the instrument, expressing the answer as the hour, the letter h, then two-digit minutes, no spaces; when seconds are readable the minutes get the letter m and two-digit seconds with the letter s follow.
2h35
